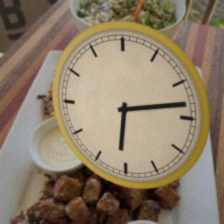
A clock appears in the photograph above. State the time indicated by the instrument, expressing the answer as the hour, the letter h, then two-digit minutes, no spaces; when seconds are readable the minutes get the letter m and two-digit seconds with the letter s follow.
6h13
